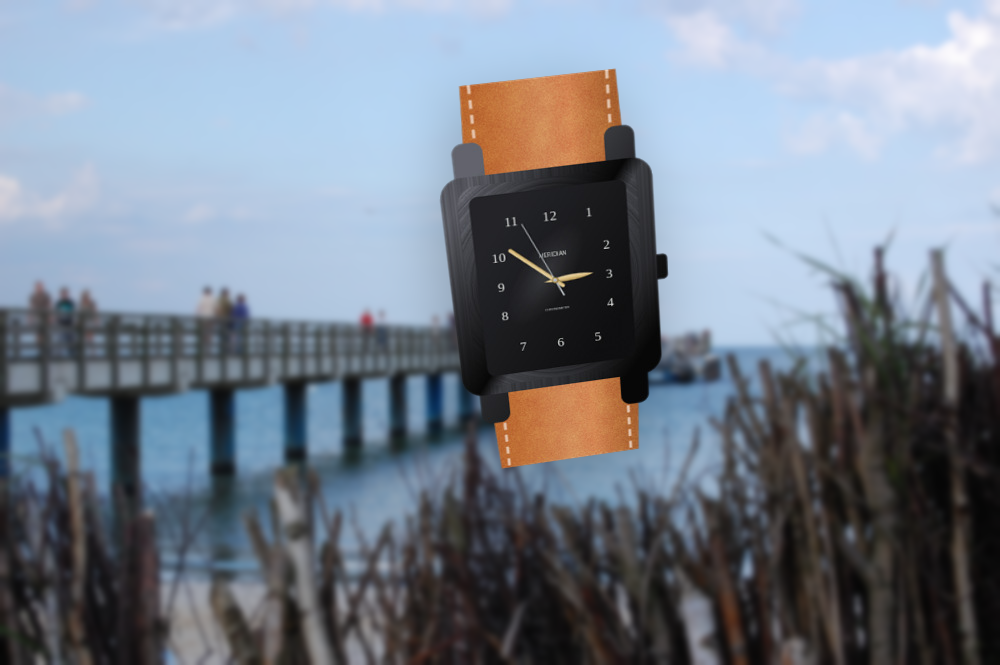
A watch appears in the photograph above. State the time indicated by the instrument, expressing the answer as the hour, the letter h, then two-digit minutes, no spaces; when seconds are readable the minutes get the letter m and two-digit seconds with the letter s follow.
2h51m56s
